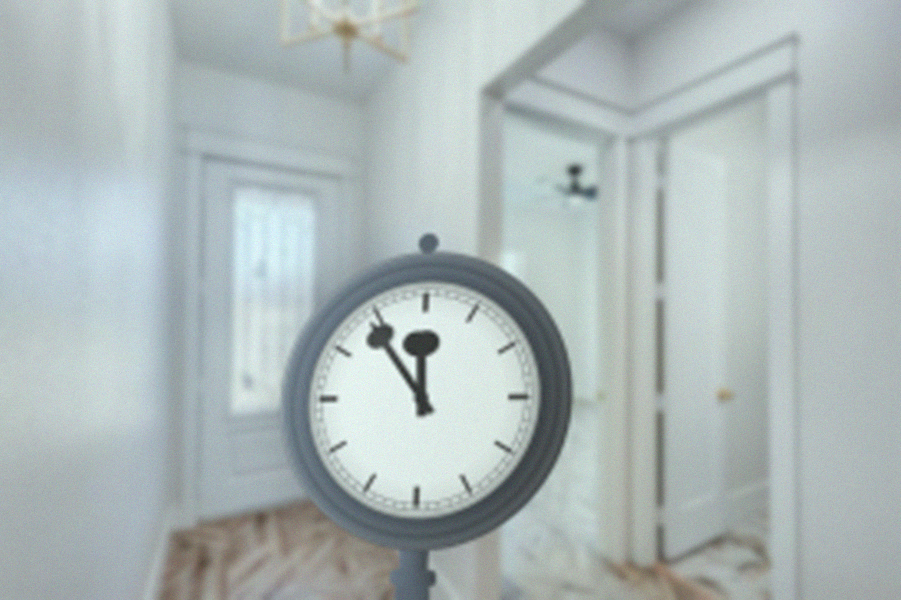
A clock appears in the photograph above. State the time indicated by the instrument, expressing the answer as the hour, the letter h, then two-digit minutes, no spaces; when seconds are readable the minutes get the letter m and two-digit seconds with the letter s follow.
11h54
